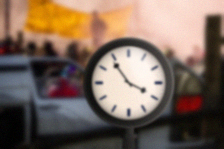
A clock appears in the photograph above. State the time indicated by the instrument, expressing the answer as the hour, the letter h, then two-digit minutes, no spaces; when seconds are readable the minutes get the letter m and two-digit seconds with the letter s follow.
3h54
